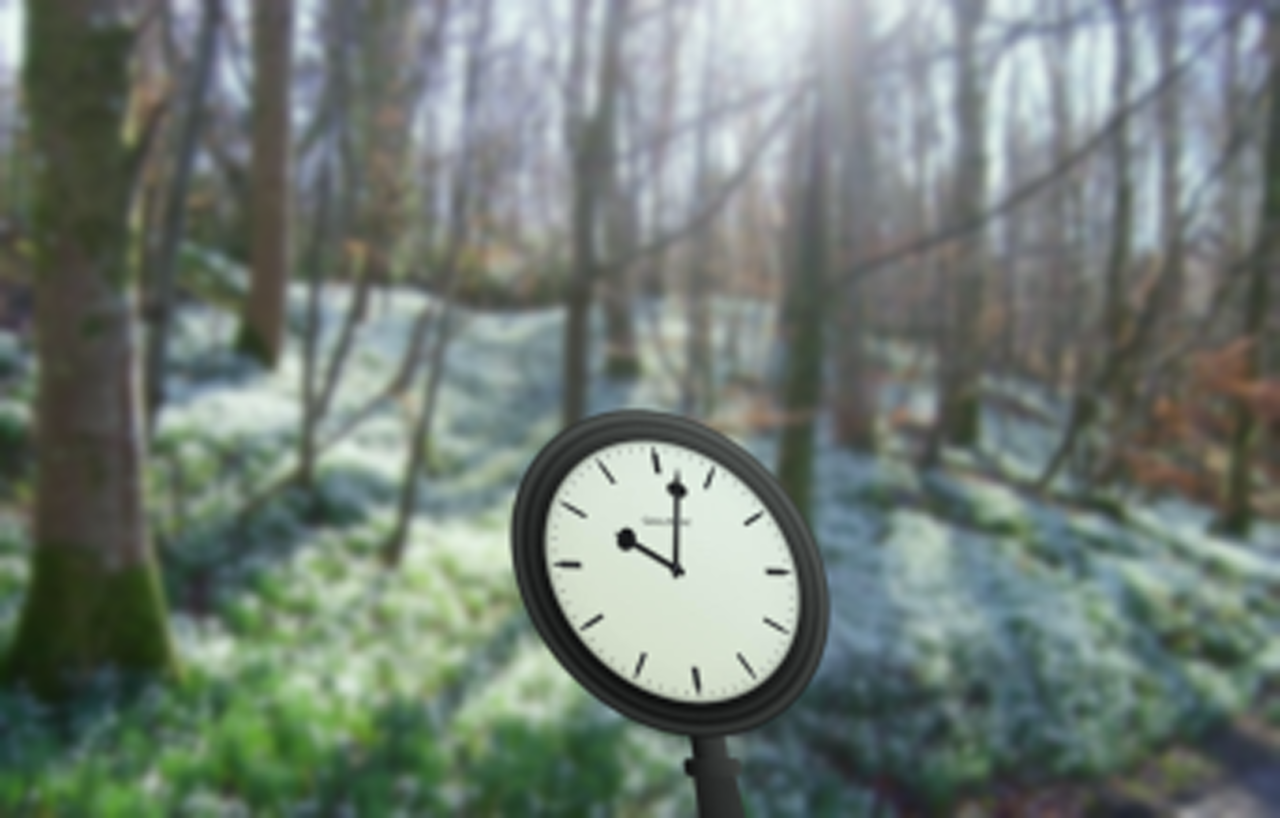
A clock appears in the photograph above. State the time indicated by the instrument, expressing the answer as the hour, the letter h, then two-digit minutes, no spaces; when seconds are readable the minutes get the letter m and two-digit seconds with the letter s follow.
10h02
